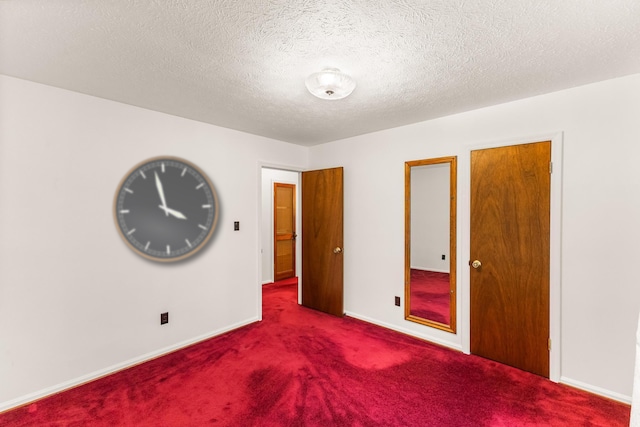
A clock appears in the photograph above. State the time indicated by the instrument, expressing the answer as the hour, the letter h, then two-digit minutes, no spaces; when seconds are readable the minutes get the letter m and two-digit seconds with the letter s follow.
3h58
